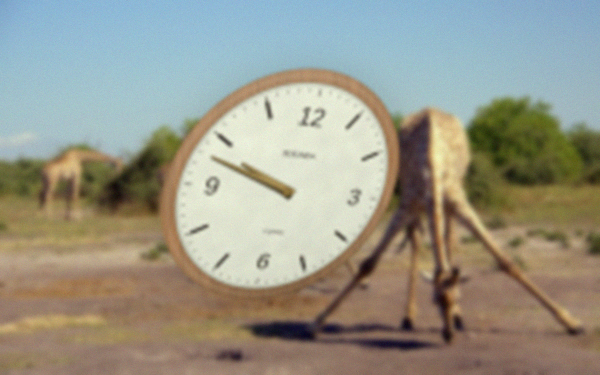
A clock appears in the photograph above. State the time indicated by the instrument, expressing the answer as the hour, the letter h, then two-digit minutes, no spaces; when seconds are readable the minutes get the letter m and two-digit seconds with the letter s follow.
9h48
